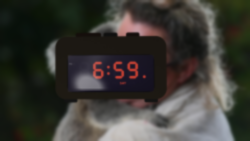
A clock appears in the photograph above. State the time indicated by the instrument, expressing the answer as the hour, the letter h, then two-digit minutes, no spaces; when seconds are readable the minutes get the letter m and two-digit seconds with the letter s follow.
6h59
